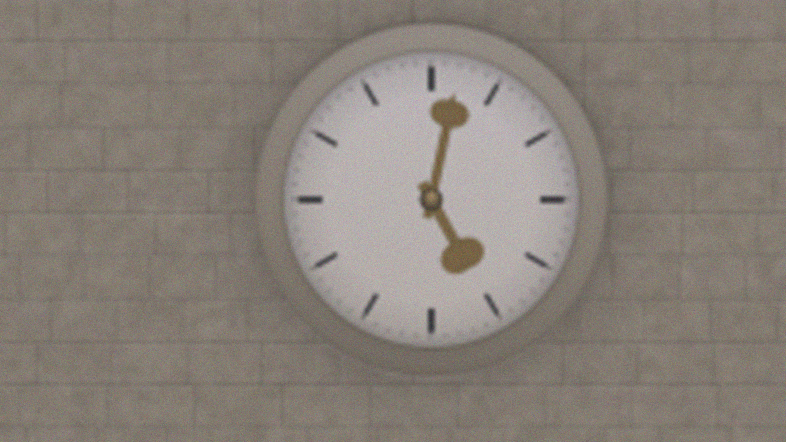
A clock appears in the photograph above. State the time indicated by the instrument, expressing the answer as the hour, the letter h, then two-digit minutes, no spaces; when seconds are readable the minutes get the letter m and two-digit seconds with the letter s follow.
5h02
